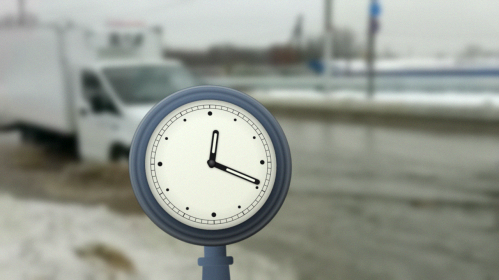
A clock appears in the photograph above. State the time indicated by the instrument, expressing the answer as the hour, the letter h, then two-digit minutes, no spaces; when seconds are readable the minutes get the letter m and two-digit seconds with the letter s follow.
12h19
